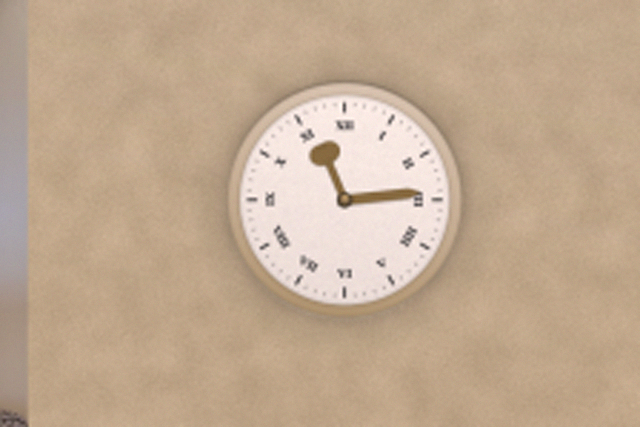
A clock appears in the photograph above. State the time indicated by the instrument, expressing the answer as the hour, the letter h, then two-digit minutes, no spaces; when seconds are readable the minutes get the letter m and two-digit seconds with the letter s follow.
11h14
